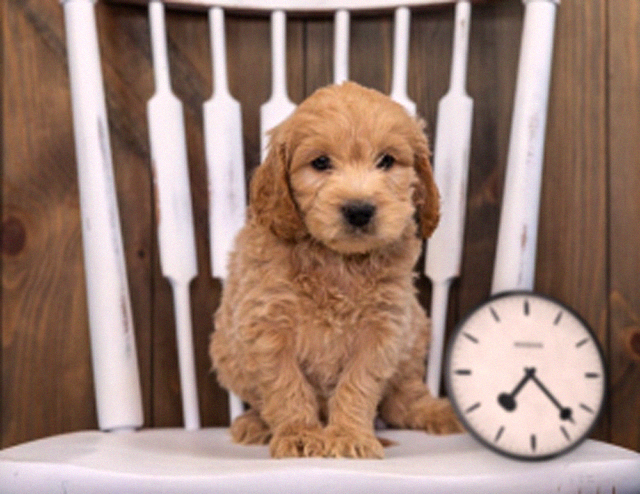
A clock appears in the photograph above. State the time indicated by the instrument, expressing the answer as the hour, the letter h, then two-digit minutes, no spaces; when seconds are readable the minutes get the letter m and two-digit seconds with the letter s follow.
7h23
